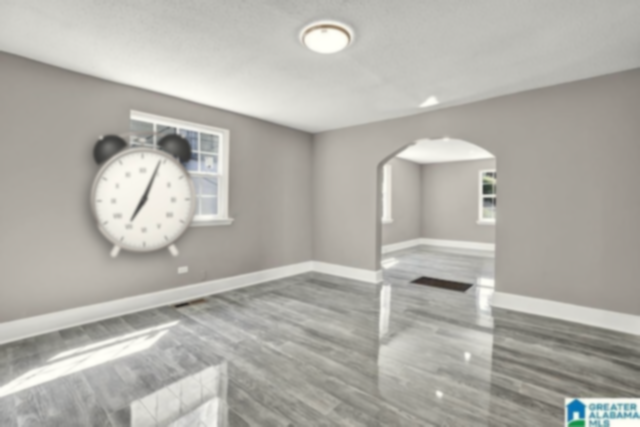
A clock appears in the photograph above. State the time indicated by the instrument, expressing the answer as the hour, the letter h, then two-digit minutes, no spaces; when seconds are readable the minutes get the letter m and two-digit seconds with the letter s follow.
7h04
